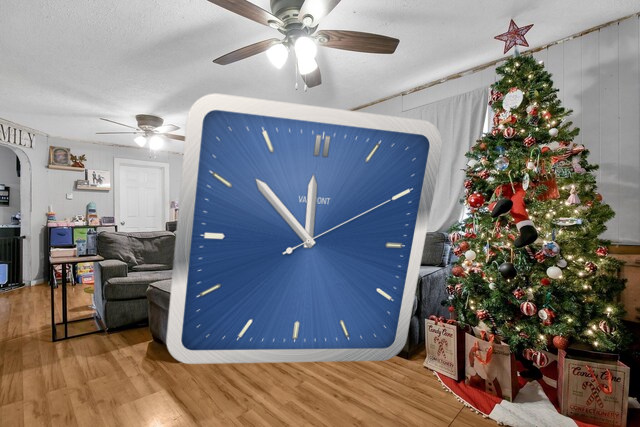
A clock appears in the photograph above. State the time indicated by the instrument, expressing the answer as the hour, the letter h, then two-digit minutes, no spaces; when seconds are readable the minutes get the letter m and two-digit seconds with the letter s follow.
11h52m10s
